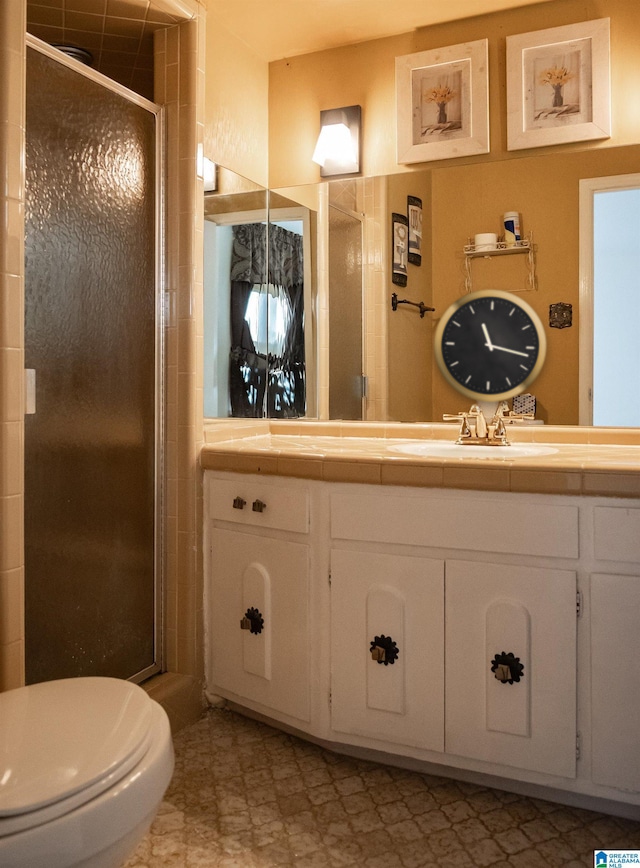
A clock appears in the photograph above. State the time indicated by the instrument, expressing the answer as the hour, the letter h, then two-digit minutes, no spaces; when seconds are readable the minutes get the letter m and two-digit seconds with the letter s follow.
11h17
